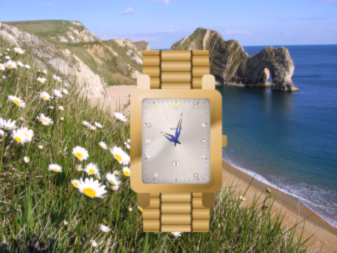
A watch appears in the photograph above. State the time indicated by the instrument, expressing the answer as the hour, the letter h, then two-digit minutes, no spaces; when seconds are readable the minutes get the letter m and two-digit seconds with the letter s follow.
10h02
